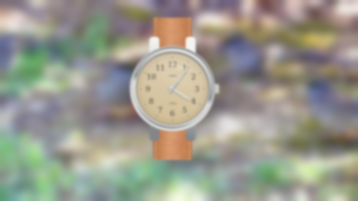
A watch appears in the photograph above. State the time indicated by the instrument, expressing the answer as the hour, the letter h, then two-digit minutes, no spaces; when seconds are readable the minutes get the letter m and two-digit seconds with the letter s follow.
4h06
